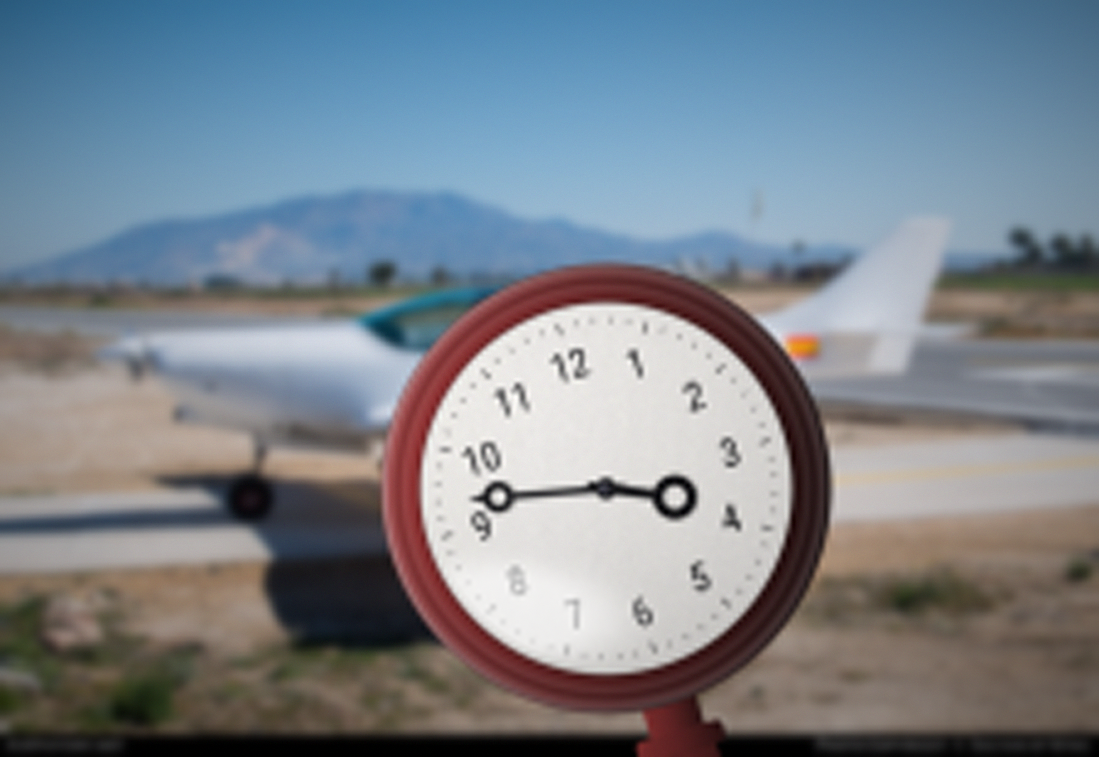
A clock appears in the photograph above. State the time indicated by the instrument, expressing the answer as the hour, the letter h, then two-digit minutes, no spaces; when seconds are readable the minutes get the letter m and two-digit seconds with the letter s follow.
3h47
